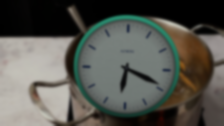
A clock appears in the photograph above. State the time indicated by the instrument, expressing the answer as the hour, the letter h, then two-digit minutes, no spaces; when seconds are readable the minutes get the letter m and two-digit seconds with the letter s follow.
6h19
